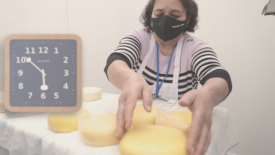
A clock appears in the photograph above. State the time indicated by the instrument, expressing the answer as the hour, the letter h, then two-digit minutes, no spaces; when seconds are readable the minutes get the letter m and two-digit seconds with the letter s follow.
5h52
